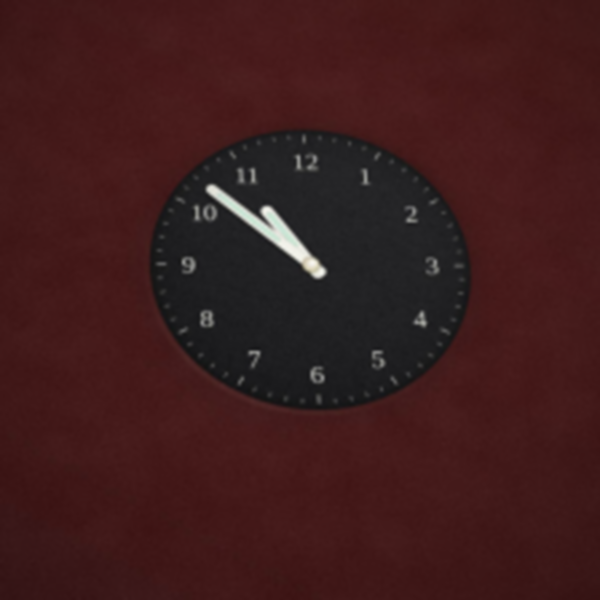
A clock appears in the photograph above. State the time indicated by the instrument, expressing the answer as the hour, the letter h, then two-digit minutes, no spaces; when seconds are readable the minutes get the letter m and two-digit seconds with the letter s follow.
10h52
